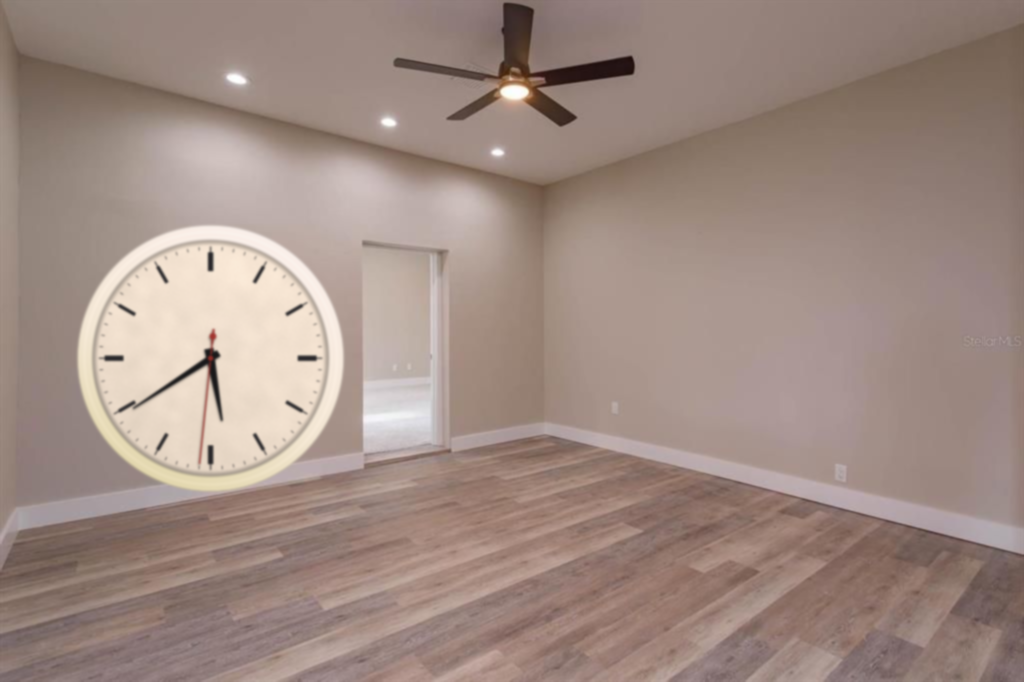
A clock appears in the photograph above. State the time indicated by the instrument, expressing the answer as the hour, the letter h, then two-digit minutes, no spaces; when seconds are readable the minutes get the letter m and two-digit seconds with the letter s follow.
5h39m31s
